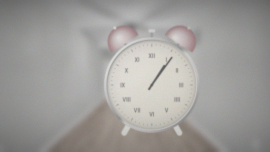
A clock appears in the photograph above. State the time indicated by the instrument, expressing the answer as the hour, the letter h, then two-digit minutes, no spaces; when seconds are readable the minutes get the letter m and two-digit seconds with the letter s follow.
1h06
